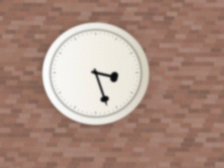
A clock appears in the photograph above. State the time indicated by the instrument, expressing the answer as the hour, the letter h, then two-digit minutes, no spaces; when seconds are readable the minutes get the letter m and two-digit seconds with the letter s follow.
3h27
